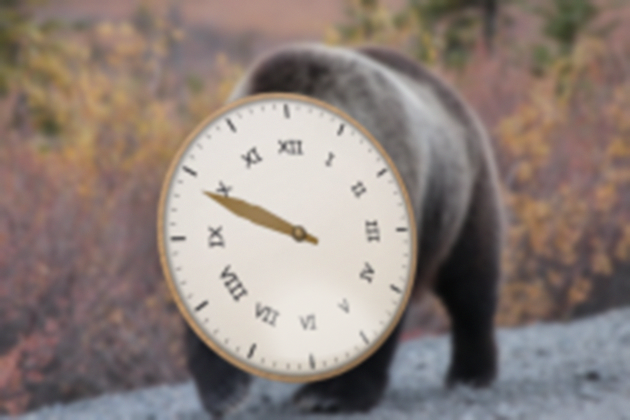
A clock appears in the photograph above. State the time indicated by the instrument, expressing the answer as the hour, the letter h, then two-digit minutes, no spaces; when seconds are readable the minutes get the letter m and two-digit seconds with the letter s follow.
9h49
